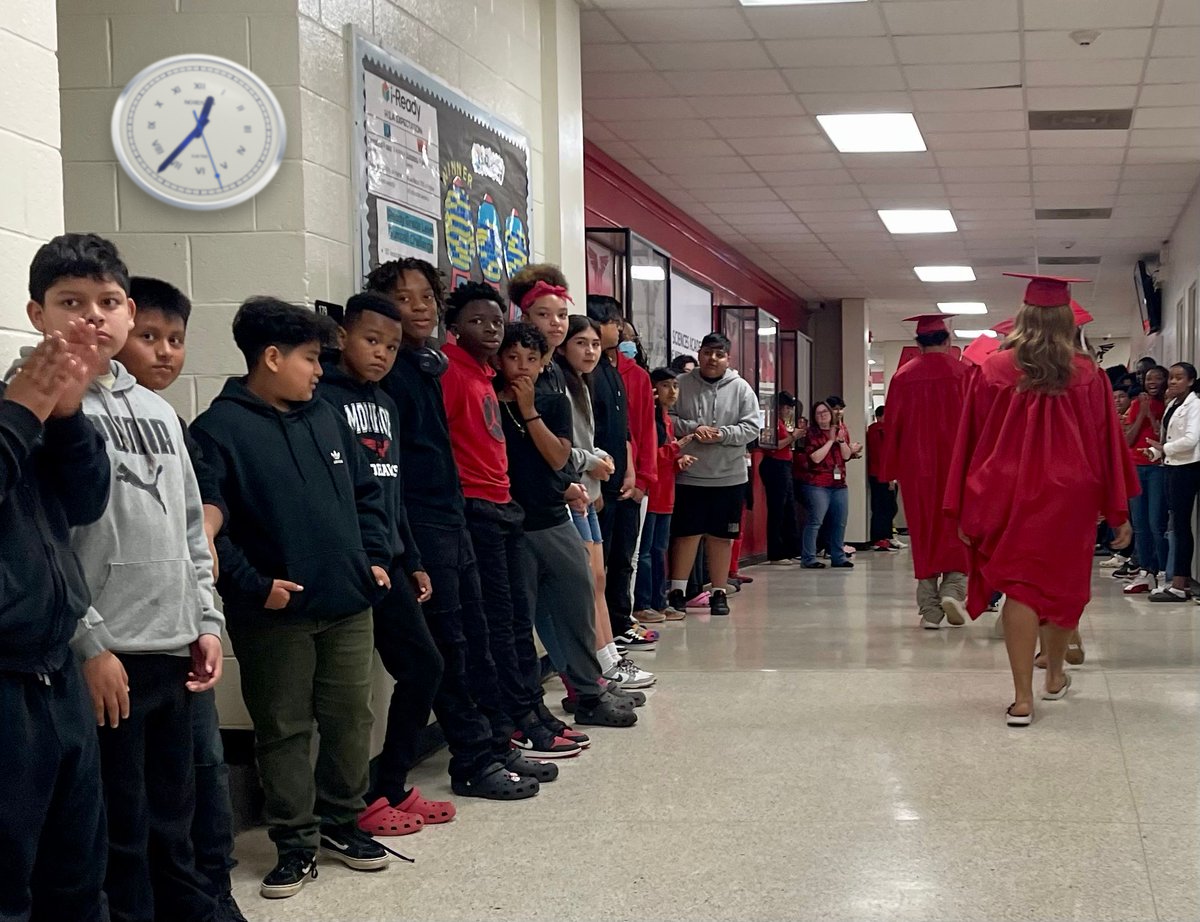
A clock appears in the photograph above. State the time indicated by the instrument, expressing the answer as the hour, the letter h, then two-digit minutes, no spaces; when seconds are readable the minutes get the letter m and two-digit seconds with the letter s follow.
12h36m27s
